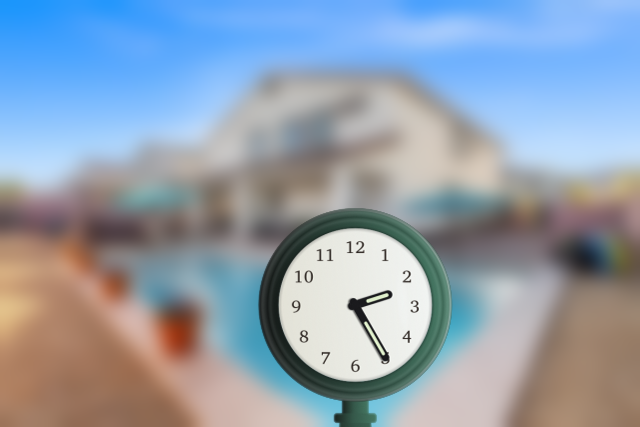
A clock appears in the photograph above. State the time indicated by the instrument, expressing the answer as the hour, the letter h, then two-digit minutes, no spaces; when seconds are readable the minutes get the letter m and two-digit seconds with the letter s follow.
2h25
